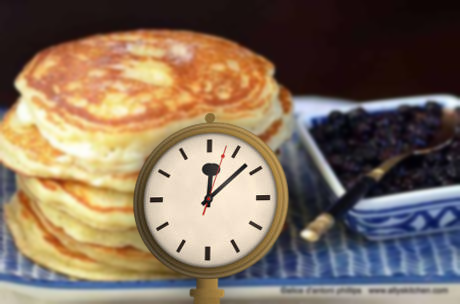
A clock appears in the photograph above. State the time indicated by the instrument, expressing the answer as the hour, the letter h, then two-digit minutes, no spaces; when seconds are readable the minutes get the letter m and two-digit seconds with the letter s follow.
12h08m03s
